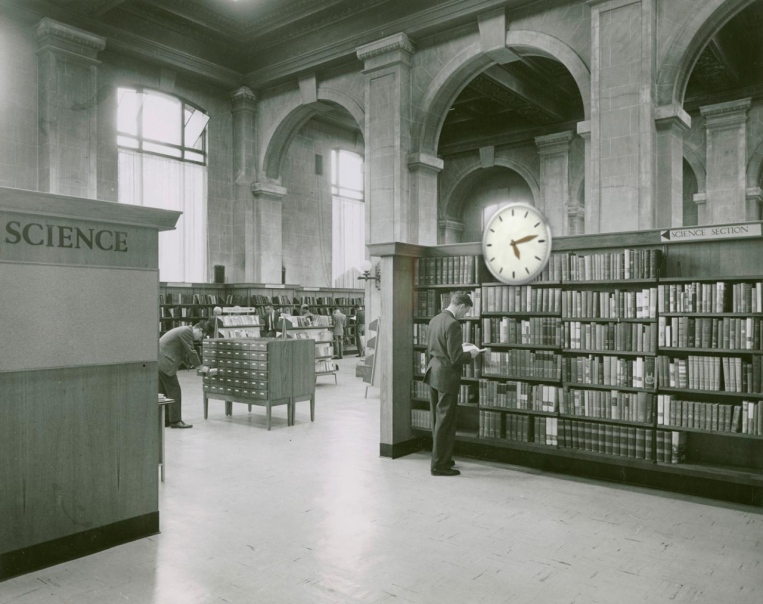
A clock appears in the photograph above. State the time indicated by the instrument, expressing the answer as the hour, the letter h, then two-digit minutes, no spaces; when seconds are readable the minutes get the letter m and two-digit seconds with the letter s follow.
5h13
